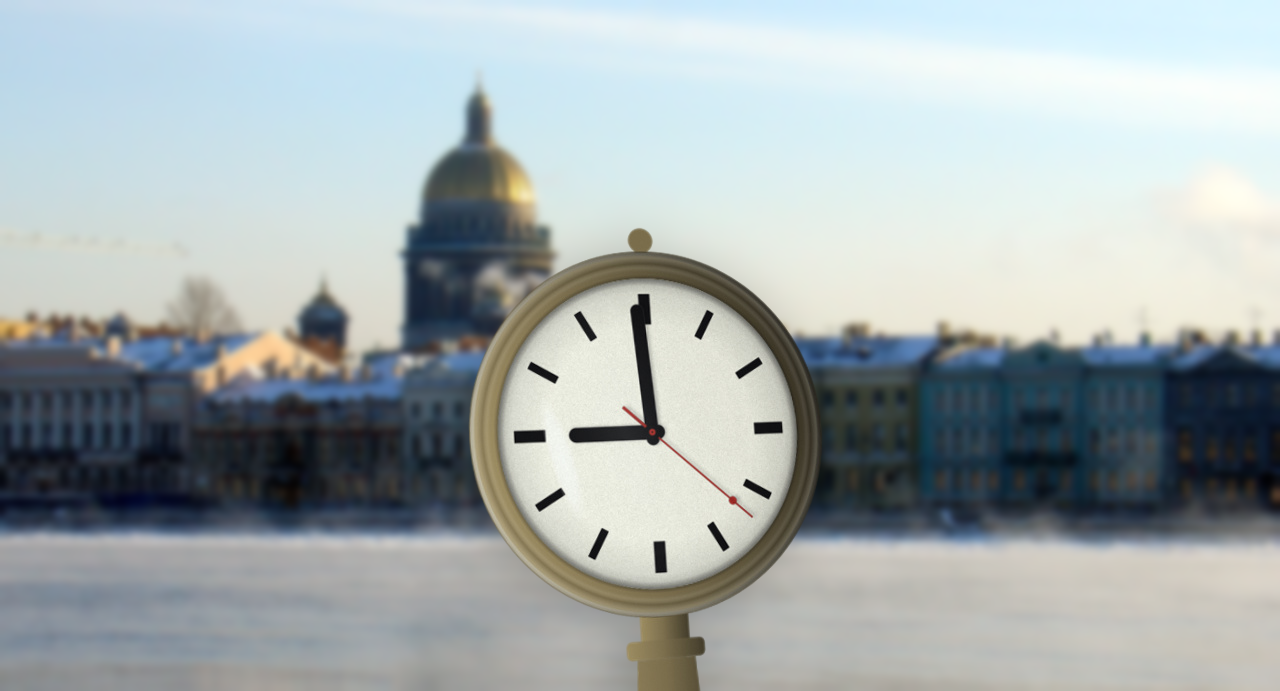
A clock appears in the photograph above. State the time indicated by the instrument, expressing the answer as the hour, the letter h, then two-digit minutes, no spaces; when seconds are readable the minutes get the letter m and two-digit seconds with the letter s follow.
8h59m22s
